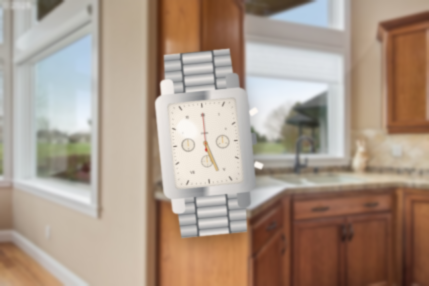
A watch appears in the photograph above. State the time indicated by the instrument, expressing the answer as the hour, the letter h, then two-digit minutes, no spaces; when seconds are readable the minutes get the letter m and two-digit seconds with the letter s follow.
5h27
